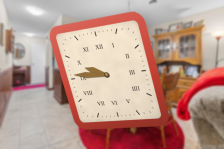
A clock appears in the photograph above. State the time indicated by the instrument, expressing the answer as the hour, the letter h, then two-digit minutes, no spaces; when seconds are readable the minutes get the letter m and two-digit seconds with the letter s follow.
9h46
